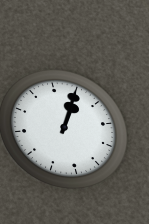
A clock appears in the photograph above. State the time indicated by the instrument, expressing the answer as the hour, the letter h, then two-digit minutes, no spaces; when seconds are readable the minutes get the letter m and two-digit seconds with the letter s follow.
1h05
